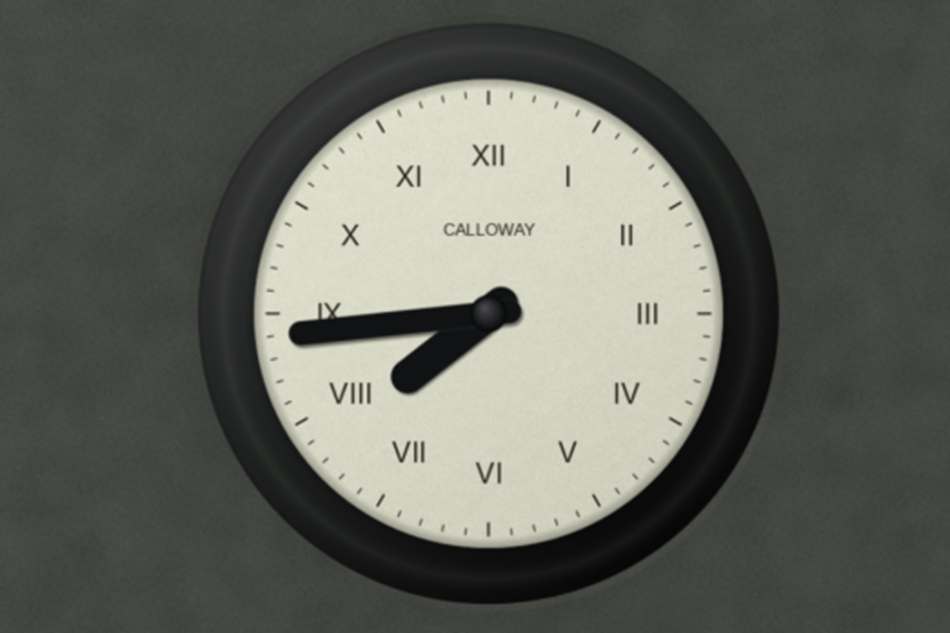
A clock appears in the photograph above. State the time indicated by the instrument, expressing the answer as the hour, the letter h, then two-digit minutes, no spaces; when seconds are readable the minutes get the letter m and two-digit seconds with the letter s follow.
7h44
